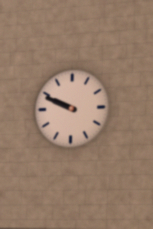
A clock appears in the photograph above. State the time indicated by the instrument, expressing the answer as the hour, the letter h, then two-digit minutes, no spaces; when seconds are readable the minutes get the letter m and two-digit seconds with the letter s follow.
9h49
